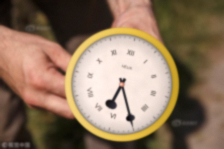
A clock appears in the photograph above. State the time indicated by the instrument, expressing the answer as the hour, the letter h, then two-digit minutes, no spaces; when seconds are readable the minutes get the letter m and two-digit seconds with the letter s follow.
6h25
